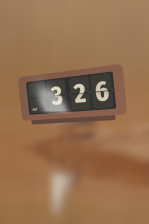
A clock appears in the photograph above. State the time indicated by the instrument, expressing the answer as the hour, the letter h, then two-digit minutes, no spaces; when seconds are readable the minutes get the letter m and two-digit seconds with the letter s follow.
3h26
